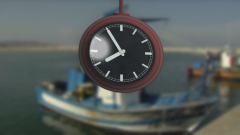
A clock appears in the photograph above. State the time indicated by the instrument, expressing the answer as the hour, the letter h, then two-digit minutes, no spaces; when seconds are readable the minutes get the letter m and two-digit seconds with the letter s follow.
7h55
